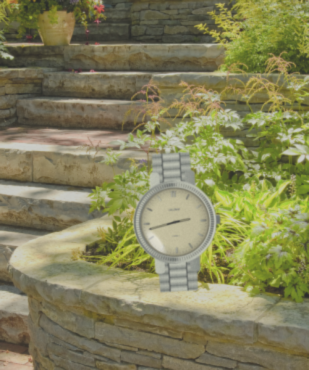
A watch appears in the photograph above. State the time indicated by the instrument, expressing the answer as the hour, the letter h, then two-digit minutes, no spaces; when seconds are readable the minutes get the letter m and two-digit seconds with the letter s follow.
2h43
